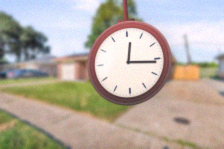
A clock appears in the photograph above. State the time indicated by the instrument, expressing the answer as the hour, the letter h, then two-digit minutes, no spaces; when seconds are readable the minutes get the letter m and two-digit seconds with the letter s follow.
12h16
